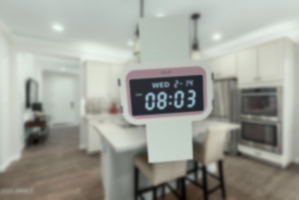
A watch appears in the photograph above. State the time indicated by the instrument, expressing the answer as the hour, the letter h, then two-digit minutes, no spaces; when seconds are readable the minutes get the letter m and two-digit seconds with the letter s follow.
8h03
